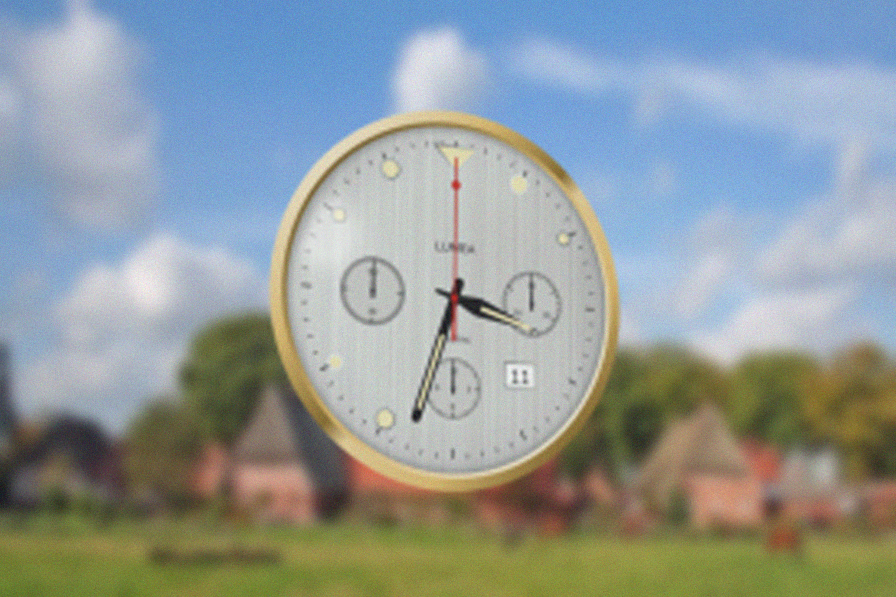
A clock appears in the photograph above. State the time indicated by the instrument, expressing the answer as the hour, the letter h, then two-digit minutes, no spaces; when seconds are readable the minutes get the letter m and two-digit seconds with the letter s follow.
3h33
